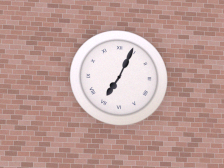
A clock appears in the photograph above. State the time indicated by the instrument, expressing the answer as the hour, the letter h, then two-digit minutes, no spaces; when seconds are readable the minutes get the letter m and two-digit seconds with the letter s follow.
7h04
